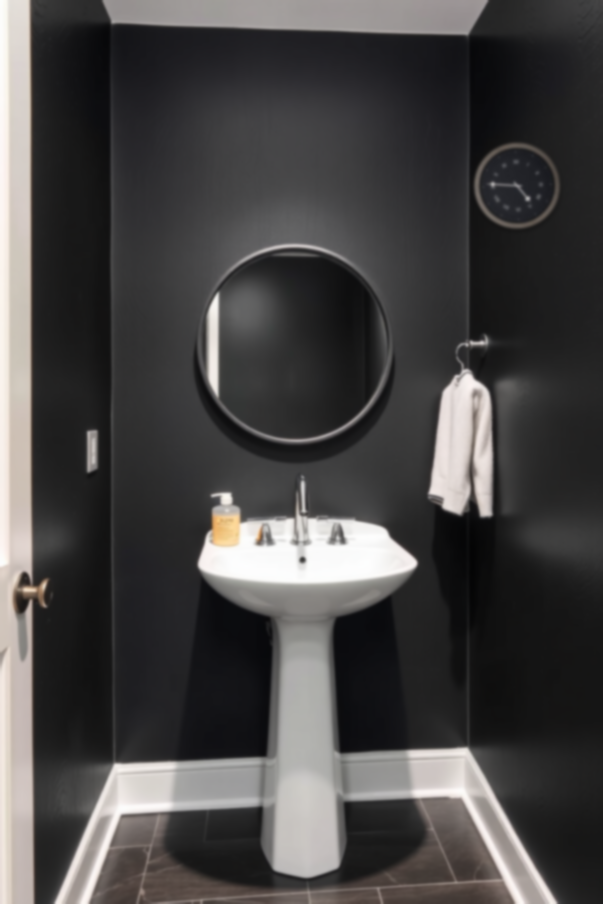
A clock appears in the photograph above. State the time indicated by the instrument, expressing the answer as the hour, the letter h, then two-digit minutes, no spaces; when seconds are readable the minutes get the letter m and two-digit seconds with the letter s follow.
4h46
